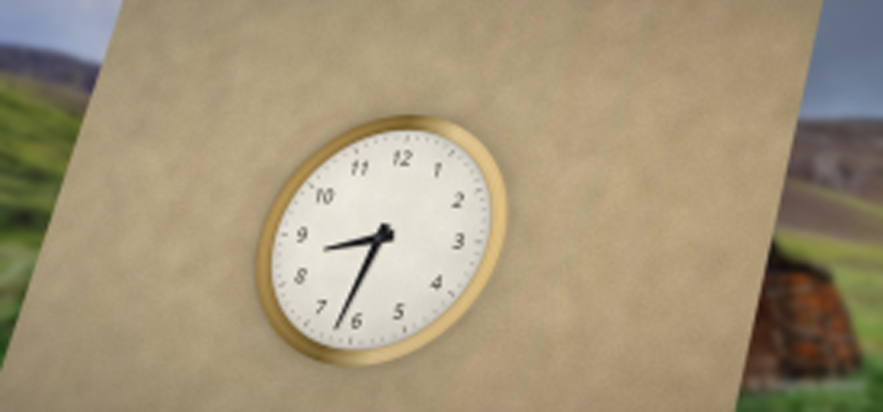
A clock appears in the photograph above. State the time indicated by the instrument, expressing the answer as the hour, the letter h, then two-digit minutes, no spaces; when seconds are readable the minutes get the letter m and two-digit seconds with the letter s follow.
8h32
